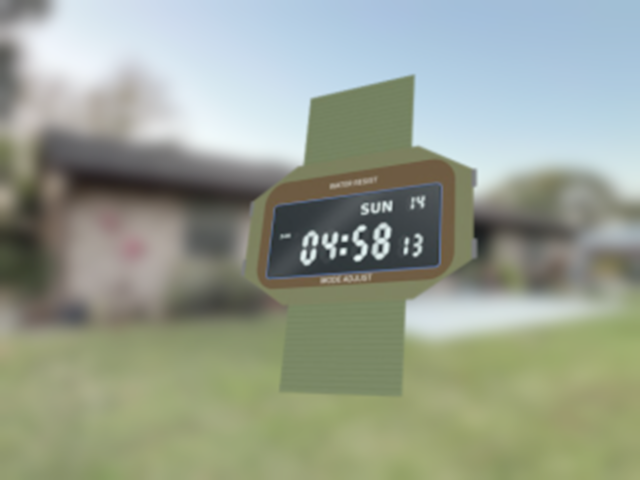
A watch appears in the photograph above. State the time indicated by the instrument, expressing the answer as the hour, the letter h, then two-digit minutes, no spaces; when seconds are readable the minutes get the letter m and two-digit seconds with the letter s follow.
4h58m13s
